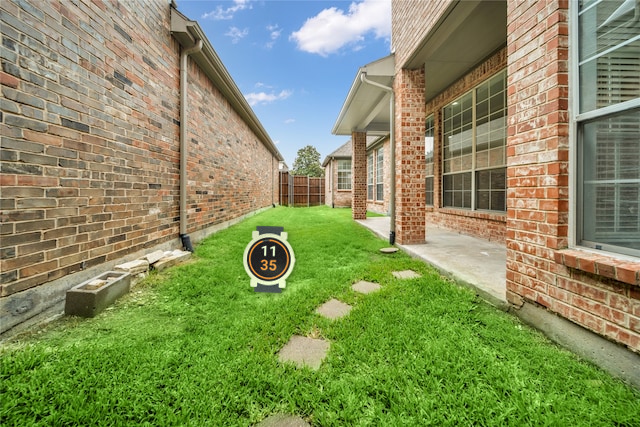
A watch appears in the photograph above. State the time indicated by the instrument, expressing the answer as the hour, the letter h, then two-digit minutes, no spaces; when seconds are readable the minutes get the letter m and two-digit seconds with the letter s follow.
11h35
